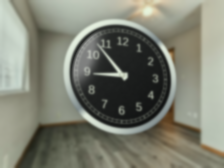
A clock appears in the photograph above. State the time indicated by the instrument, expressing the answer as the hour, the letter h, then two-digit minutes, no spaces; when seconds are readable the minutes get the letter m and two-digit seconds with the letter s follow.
8h53
